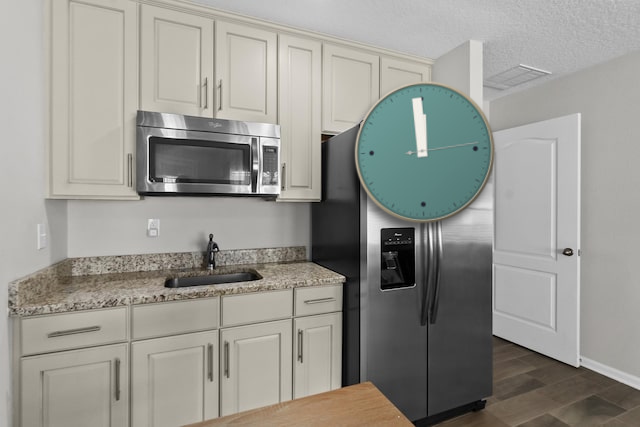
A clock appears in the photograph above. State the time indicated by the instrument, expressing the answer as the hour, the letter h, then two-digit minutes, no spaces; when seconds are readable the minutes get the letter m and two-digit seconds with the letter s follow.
11h59m14s
